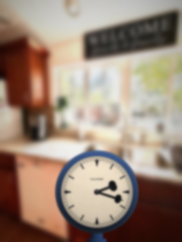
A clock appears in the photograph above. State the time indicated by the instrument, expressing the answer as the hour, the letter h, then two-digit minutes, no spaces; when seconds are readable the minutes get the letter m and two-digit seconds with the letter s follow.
2h18
